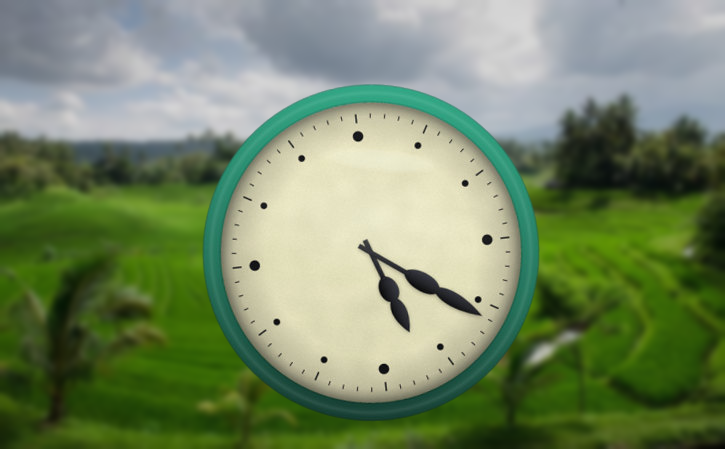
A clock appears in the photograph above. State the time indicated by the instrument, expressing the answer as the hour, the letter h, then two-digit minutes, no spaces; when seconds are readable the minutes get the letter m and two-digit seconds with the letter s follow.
5h21
